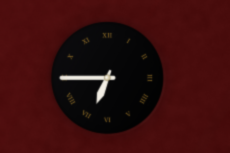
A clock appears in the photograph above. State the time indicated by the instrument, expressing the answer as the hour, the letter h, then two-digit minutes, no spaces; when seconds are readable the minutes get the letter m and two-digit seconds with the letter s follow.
6h45
